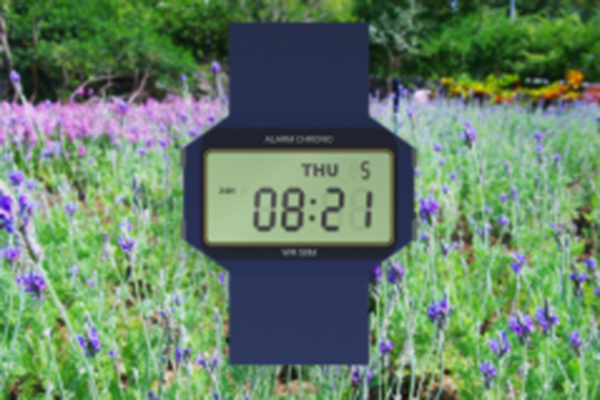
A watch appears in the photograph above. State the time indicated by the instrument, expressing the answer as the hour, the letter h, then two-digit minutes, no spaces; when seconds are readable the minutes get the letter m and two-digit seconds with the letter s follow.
8h21
